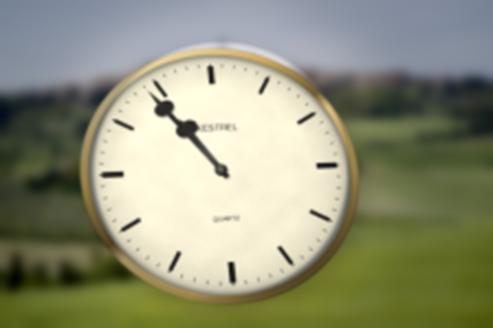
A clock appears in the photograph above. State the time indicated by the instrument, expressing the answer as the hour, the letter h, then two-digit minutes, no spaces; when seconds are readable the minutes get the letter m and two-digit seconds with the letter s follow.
10h54
